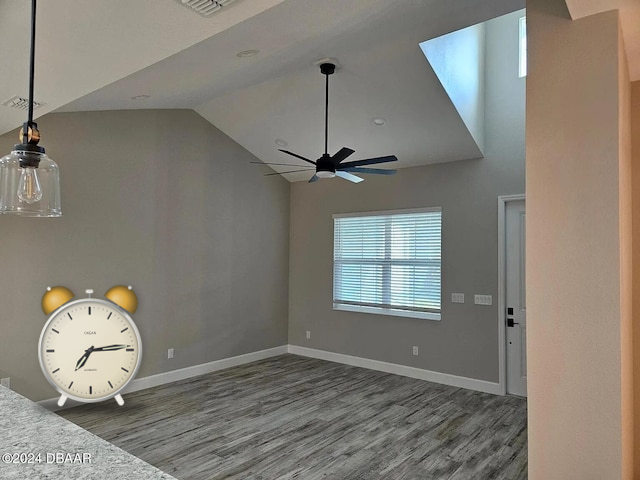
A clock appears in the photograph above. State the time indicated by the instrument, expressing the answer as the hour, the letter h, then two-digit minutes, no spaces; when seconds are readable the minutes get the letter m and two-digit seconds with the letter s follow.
7h14
